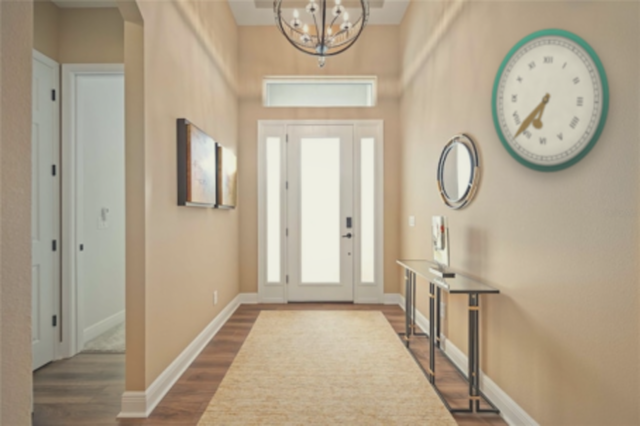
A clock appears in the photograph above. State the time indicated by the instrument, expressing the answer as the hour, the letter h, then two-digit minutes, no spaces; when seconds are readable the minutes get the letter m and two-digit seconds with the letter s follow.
6h37
